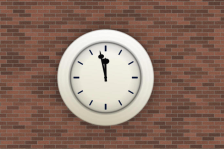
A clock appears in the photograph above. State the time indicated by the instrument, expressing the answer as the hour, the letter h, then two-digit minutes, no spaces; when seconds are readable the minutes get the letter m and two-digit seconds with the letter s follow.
11h58
